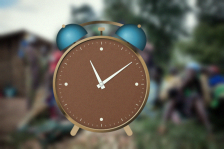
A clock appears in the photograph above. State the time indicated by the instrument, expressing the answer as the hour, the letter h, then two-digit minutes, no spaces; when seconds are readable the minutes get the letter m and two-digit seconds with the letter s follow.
11h09
